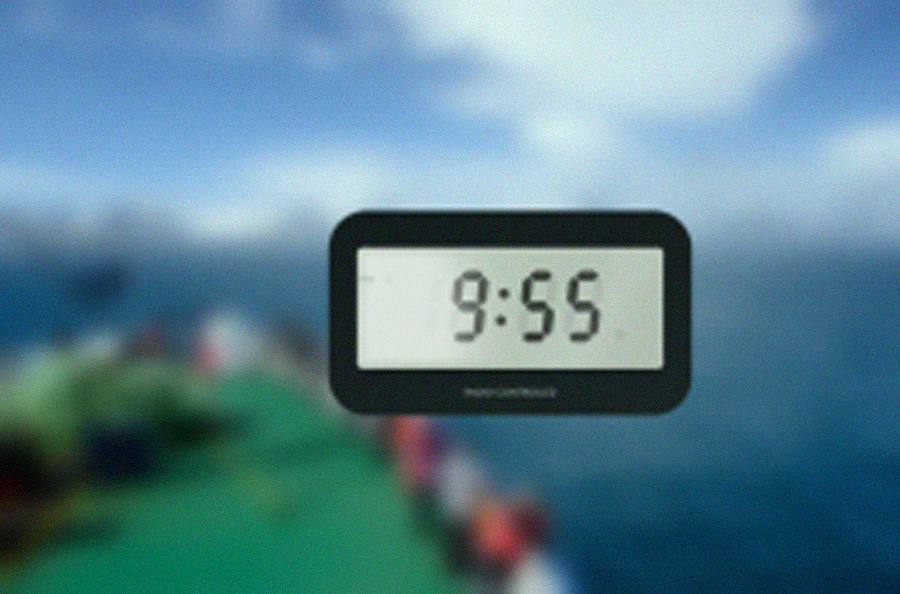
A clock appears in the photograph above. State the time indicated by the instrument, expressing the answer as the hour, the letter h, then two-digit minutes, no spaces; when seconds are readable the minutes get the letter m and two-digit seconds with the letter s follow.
9h55
